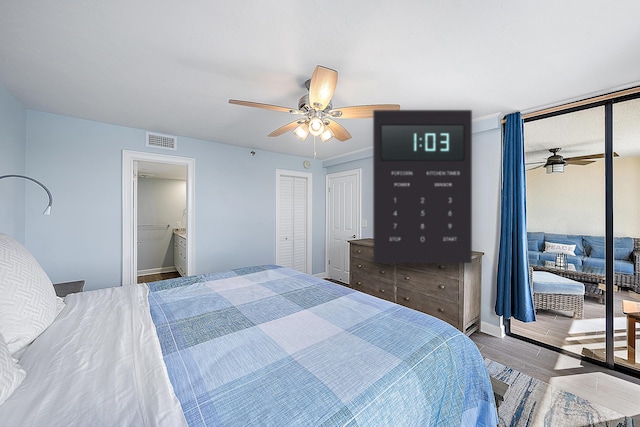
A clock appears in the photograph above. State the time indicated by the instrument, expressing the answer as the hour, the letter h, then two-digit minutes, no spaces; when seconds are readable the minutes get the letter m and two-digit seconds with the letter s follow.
1h03
